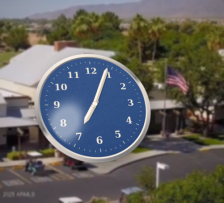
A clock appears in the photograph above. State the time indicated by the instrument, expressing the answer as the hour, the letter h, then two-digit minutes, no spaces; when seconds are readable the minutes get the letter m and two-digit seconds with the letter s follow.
7h04
